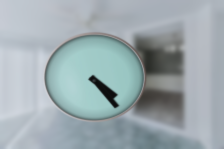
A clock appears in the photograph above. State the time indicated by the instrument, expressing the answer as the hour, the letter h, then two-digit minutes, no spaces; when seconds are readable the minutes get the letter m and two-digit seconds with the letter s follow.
4h24
